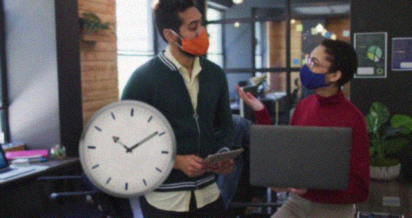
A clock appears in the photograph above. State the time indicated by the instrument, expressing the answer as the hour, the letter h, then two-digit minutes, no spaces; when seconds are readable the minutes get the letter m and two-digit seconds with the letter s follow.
10h09
